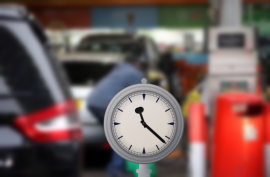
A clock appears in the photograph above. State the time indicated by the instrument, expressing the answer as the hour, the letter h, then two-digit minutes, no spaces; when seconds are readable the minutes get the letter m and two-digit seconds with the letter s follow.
11h22
